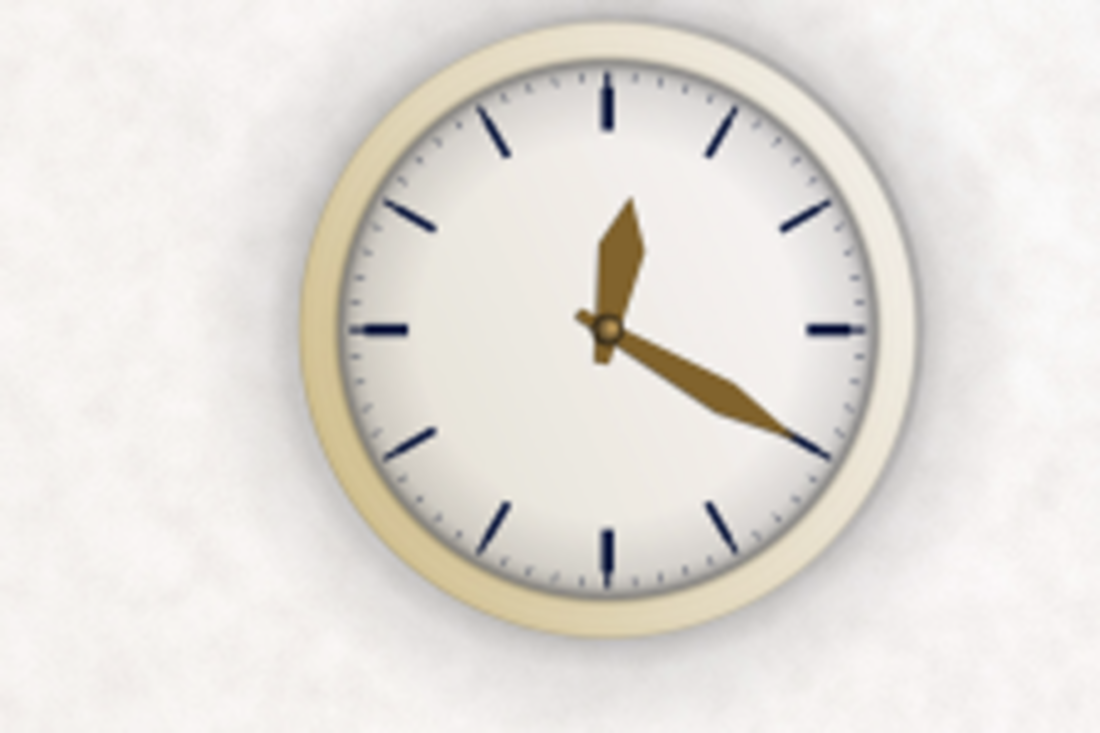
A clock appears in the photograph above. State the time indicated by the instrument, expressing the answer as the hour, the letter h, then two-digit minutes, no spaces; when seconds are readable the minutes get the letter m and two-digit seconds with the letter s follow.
12h20
